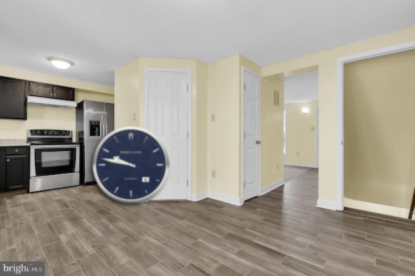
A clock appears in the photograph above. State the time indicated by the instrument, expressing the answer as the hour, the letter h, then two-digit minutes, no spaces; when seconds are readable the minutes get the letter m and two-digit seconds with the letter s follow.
9h47
